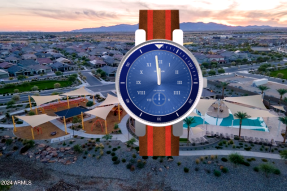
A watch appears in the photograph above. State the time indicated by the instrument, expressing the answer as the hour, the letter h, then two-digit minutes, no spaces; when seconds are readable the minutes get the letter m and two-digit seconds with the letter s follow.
11h59
